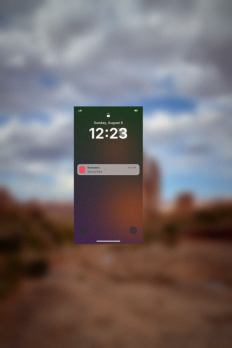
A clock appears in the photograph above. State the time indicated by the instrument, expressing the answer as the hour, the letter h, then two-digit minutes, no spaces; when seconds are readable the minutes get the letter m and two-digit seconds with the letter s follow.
12h23
